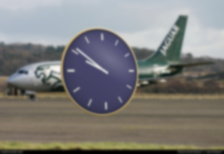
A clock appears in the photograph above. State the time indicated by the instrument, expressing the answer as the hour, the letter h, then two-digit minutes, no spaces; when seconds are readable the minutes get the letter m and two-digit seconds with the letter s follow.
9h51
